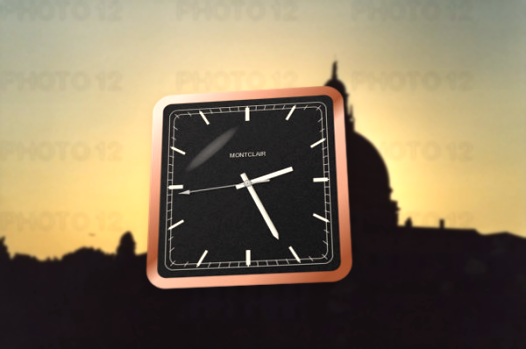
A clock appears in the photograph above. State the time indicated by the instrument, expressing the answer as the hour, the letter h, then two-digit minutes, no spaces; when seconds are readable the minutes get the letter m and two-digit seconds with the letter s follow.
2h25m44s
